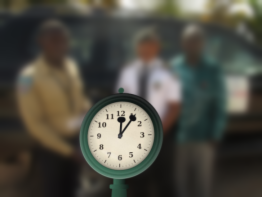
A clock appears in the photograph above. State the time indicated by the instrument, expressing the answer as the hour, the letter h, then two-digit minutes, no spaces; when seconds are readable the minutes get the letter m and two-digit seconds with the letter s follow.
12h06
